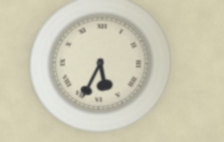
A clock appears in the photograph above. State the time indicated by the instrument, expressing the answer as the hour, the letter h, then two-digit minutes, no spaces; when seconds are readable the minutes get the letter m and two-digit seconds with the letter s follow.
5h34
